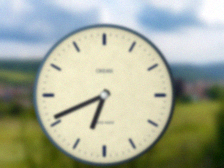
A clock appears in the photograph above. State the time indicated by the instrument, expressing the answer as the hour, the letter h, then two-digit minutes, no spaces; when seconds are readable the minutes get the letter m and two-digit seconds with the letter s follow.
6h41
